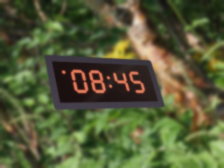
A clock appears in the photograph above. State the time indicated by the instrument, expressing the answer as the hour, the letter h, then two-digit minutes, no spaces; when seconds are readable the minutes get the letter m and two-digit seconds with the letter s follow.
8h45
